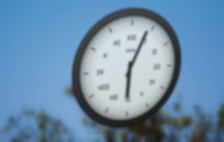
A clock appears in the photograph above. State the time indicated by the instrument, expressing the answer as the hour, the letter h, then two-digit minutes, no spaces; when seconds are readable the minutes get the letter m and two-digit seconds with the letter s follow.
6h04
